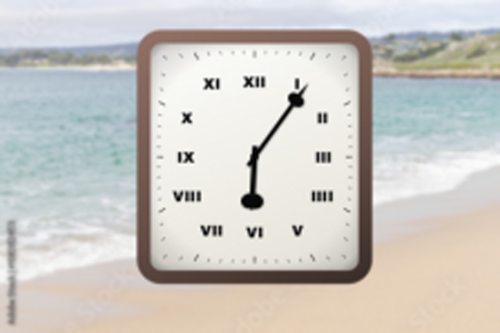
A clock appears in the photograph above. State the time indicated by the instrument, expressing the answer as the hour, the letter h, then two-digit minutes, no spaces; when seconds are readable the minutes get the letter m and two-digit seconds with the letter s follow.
6h06
